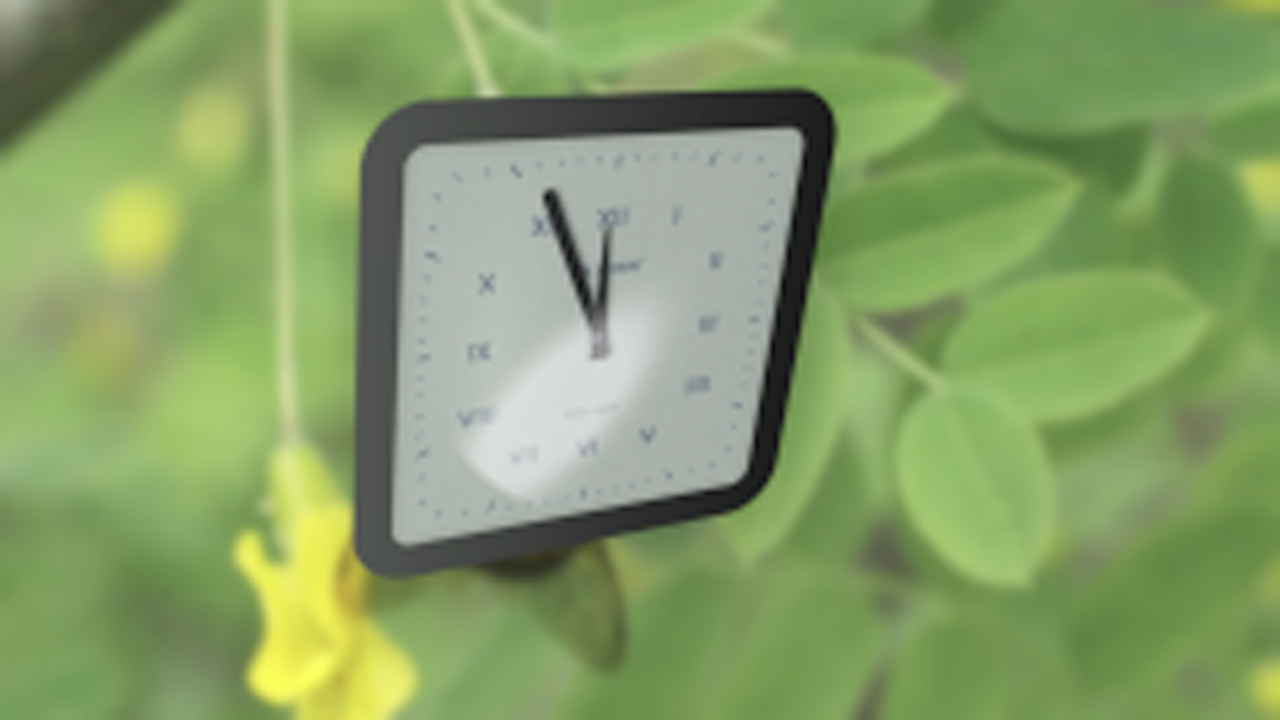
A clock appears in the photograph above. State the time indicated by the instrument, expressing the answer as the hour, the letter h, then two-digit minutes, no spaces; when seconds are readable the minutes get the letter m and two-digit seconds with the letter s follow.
11h56
